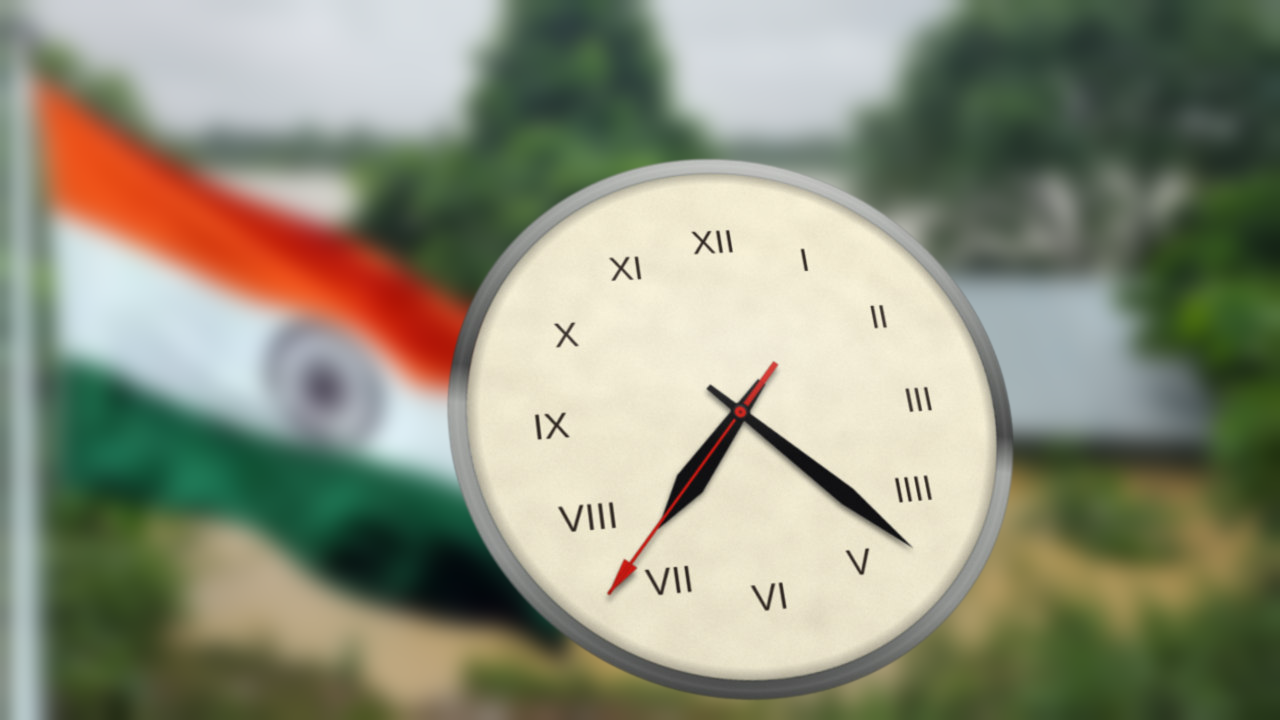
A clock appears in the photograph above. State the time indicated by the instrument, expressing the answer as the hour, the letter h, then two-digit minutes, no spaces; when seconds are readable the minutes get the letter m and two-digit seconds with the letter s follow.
7h22m37s
